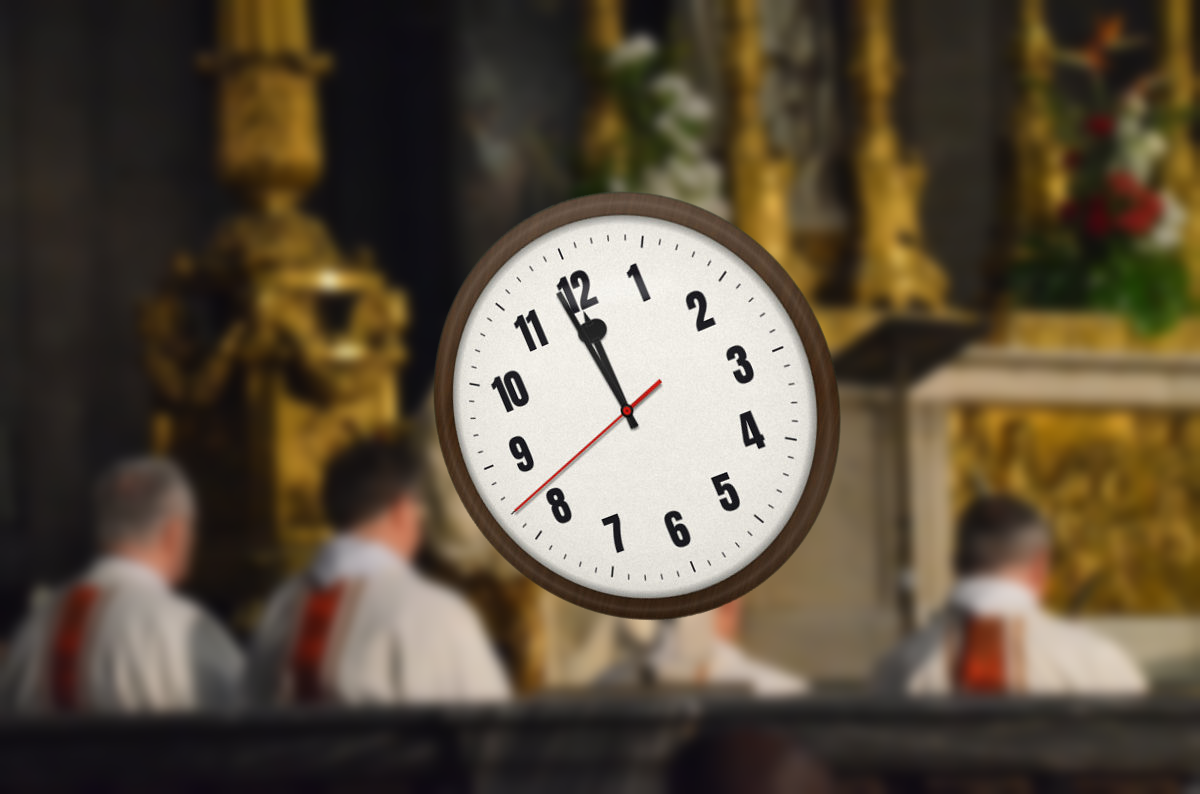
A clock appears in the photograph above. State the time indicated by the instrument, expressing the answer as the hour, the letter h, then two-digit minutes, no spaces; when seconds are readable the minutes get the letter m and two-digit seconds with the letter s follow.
11h58m42s
